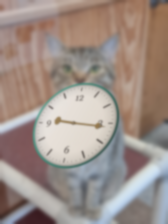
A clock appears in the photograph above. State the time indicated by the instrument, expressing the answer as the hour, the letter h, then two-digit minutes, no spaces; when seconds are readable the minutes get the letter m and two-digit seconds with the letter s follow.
9h16
